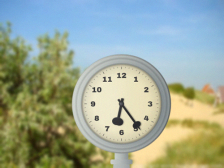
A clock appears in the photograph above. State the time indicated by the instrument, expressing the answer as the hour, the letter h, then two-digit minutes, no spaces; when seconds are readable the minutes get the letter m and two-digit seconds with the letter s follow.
6h24
